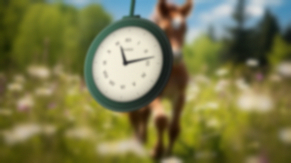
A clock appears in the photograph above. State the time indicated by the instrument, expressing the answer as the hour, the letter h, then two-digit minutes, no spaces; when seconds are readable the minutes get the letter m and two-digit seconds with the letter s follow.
11h13
